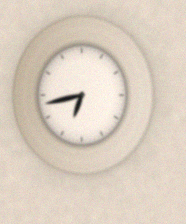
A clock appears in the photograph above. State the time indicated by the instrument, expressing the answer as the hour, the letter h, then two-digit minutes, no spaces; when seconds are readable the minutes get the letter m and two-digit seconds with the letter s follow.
6h43
